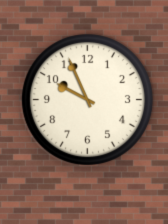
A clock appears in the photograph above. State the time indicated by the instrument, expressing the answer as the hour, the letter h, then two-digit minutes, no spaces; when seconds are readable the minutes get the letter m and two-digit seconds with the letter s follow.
9h56
